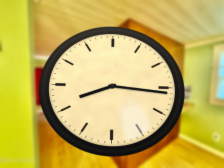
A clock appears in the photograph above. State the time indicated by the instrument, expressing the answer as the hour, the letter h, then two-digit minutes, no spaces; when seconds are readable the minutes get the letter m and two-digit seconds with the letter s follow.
8h16
